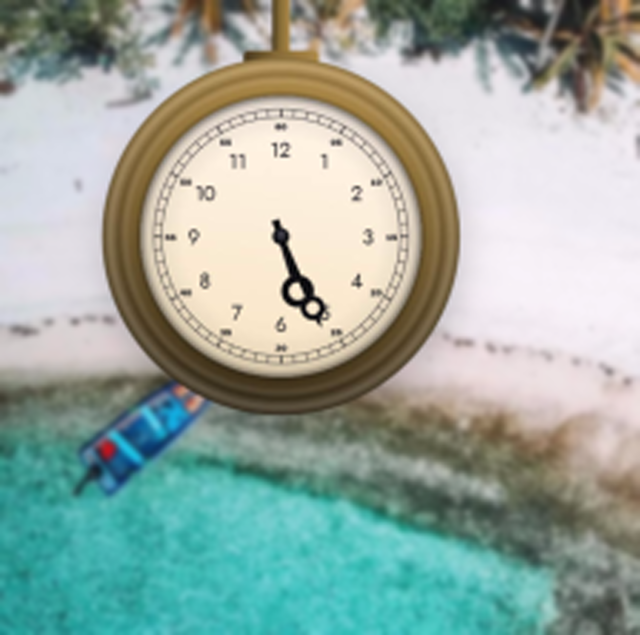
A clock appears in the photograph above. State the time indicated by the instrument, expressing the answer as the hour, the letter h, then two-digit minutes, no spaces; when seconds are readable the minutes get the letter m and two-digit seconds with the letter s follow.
5h26
